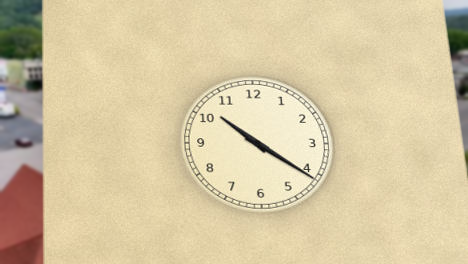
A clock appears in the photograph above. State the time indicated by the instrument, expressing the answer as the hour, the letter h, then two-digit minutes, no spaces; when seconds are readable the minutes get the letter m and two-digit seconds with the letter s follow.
10h21
